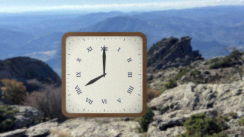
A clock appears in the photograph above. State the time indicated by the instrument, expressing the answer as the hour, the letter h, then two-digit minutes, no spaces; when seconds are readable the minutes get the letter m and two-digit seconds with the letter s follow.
8h00
